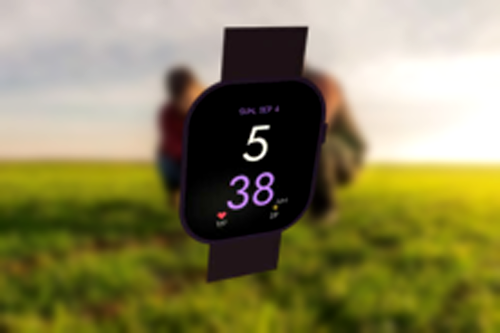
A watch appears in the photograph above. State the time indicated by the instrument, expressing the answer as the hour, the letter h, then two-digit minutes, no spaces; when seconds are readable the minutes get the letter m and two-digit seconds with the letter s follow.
5h38
